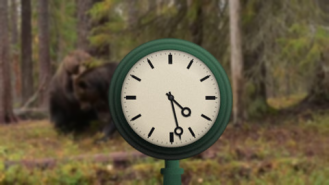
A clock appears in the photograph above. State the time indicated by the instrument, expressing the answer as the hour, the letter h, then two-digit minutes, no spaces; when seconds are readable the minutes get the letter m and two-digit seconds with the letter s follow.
4h28
